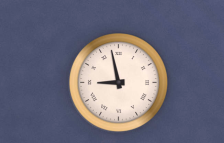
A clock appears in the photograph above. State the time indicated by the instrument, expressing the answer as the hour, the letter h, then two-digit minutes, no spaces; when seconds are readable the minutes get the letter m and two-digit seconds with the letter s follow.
8h58
